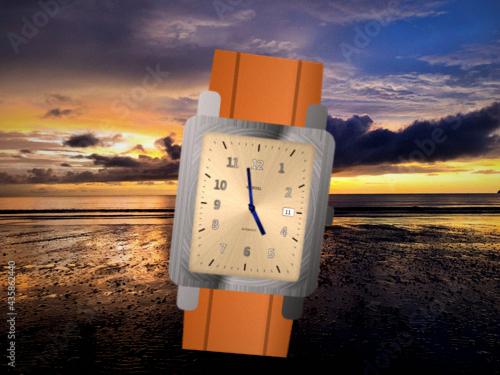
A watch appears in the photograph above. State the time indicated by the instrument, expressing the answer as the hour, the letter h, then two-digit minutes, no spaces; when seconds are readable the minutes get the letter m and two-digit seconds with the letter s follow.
4h58
